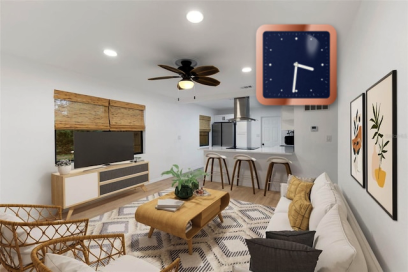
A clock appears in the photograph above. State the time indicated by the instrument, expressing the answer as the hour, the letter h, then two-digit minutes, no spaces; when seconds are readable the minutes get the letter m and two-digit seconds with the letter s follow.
3h31
